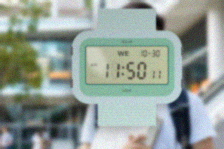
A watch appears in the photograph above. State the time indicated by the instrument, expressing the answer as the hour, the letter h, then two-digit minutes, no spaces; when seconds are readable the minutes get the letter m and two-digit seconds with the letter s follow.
11h50m11s
